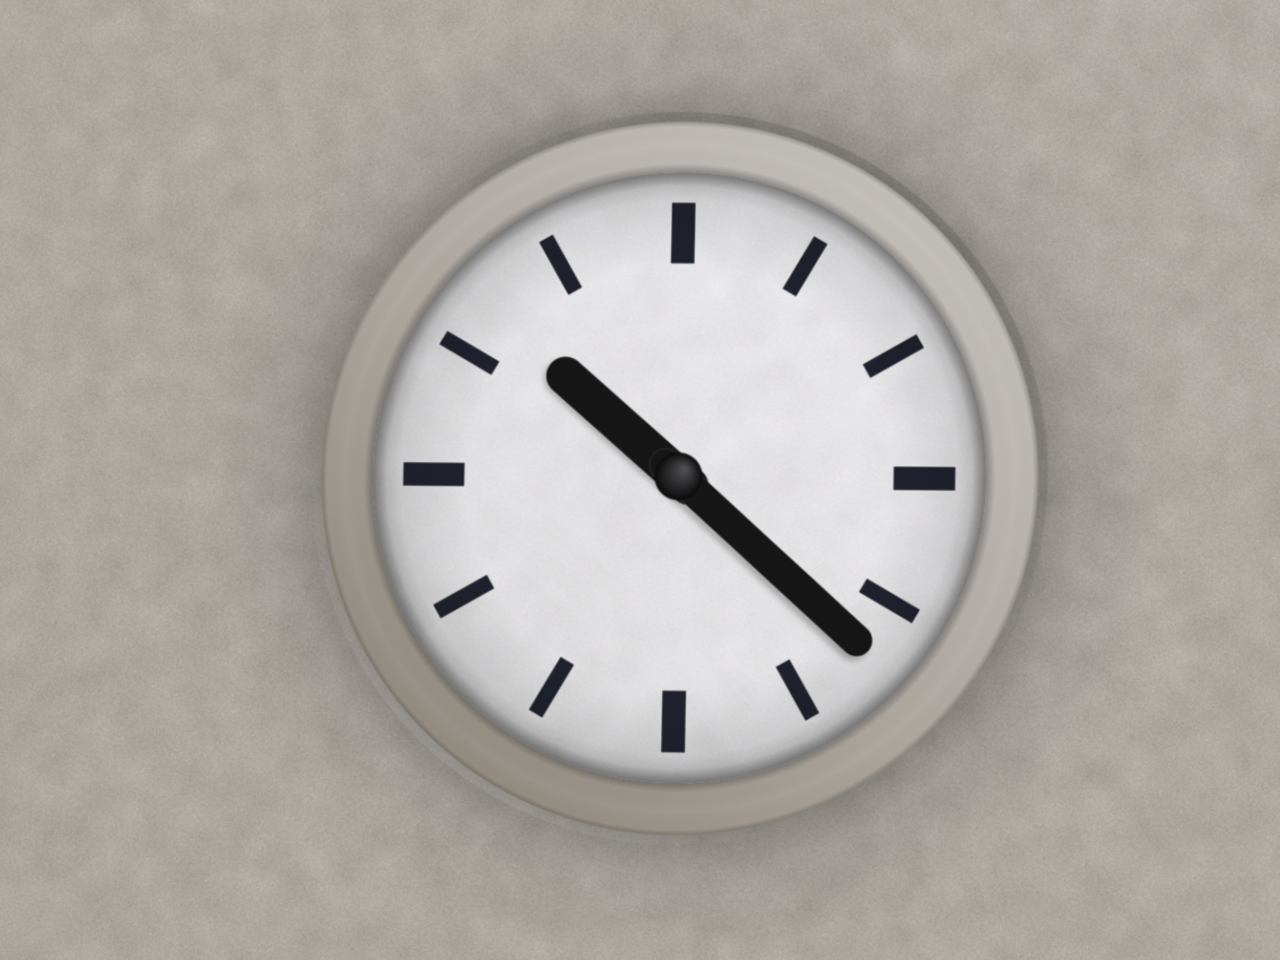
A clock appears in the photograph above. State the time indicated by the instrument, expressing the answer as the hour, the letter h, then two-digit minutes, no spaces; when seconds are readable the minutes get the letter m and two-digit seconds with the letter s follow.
10h22
